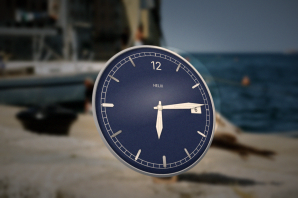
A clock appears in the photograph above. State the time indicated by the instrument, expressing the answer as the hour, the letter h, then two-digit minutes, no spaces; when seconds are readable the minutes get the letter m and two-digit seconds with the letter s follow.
6h14
